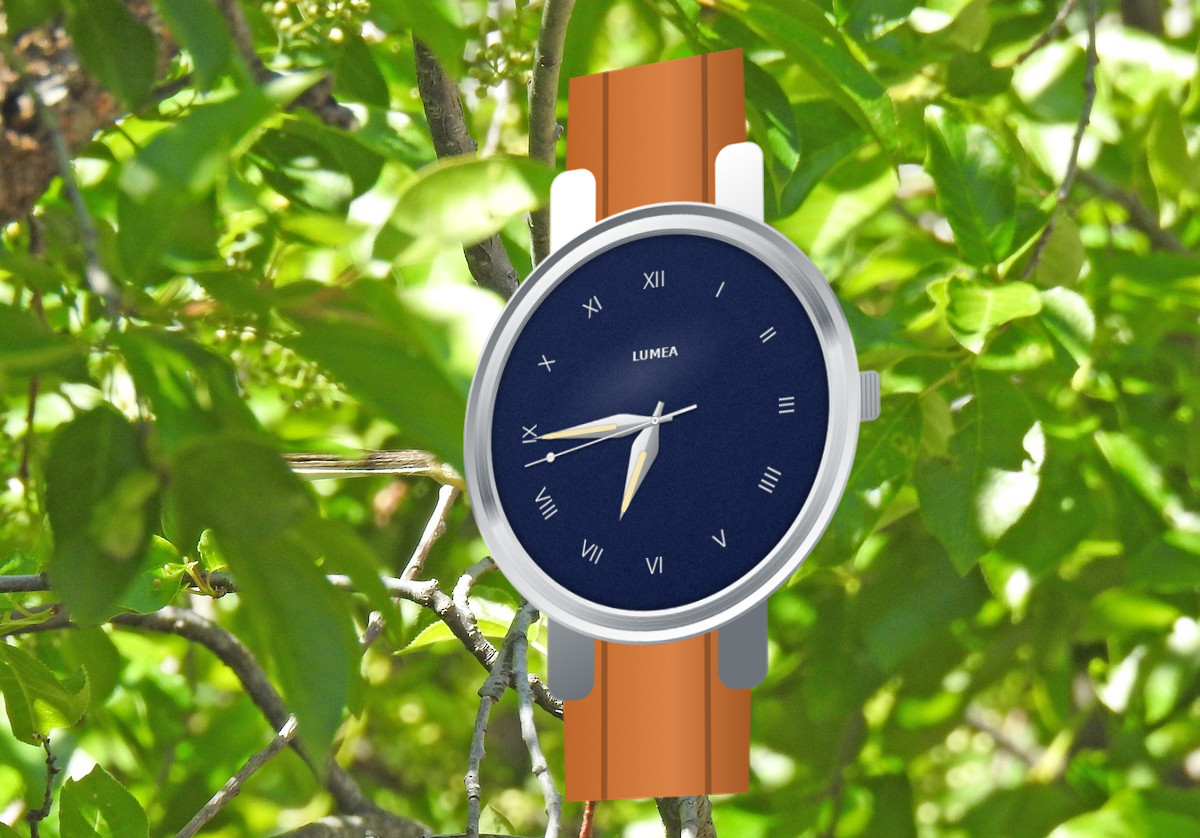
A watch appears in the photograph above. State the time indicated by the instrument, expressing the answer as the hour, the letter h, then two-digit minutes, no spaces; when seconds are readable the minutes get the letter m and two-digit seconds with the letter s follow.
6h44m43s
